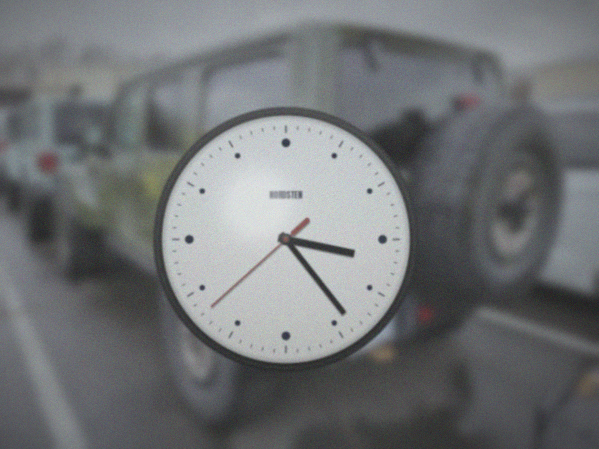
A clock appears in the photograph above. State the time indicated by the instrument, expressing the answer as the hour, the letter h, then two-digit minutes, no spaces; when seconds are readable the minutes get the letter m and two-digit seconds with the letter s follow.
3h23m38s
